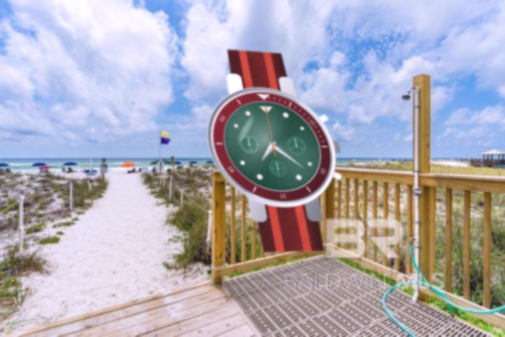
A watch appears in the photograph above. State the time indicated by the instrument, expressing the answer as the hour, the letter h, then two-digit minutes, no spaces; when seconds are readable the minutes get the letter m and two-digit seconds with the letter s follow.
7h22
